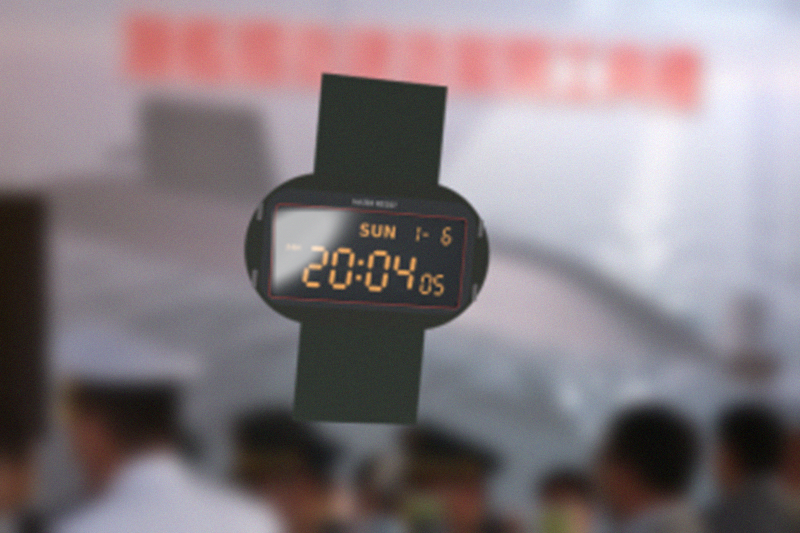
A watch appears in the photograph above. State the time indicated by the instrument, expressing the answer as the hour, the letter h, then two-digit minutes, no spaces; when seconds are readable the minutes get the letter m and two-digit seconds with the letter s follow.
20h04m05s
